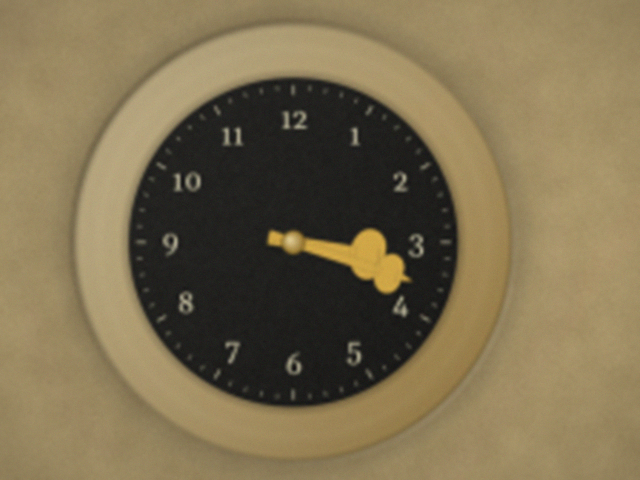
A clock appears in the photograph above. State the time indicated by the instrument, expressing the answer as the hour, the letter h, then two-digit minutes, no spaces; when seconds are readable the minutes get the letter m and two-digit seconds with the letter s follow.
3h18
